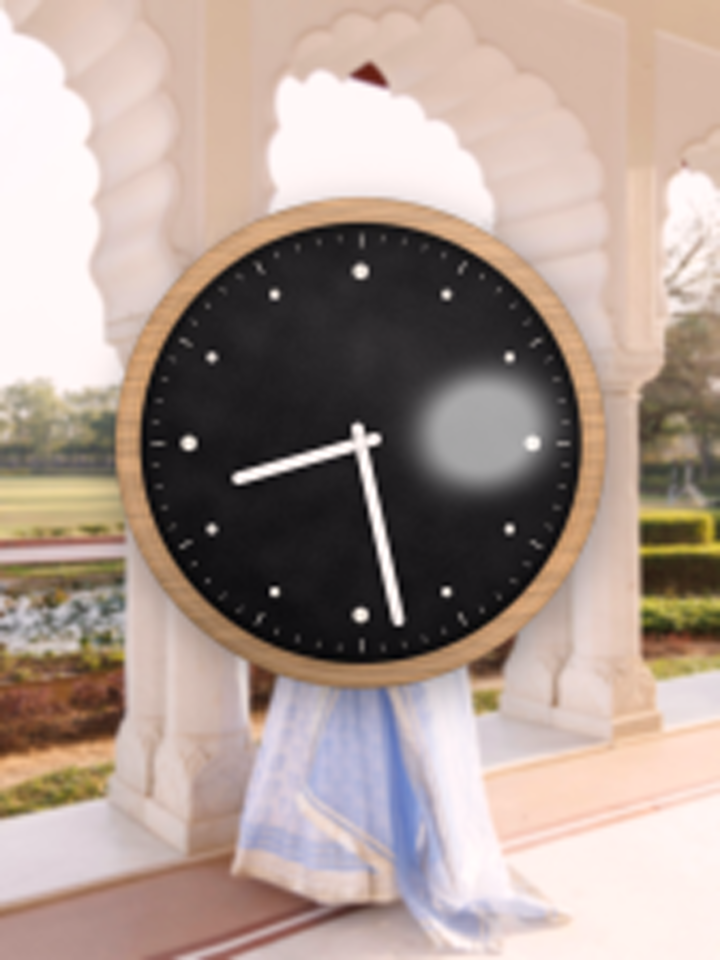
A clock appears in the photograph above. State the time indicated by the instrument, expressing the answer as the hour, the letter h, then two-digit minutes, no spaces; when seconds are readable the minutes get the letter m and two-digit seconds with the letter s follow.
8h28
